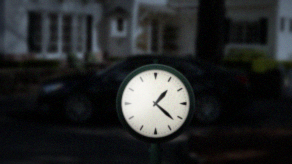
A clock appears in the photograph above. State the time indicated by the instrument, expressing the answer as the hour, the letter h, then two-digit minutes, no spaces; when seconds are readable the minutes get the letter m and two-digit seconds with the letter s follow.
1h22
